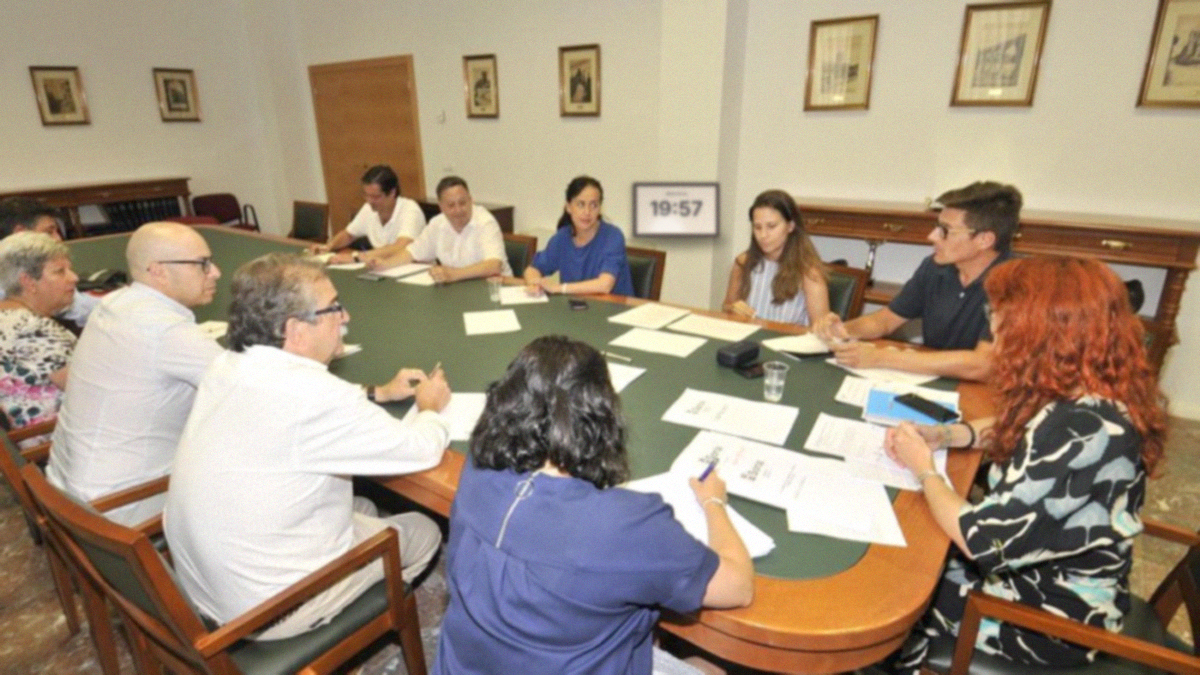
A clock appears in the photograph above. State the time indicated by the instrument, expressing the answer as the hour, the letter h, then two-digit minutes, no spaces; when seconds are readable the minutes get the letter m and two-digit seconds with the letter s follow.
19h57
